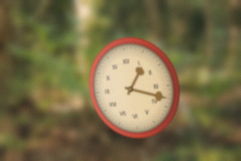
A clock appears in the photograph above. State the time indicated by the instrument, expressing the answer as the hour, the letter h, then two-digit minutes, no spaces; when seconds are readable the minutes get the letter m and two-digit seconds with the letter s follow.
1h18
